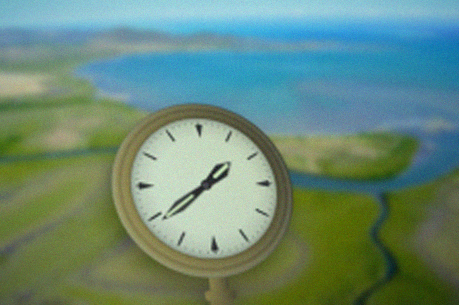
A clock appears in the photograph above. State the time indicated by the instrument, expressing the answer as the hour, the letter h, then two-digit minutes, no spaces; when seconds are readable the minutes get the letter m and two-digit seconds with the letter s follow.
1h39
